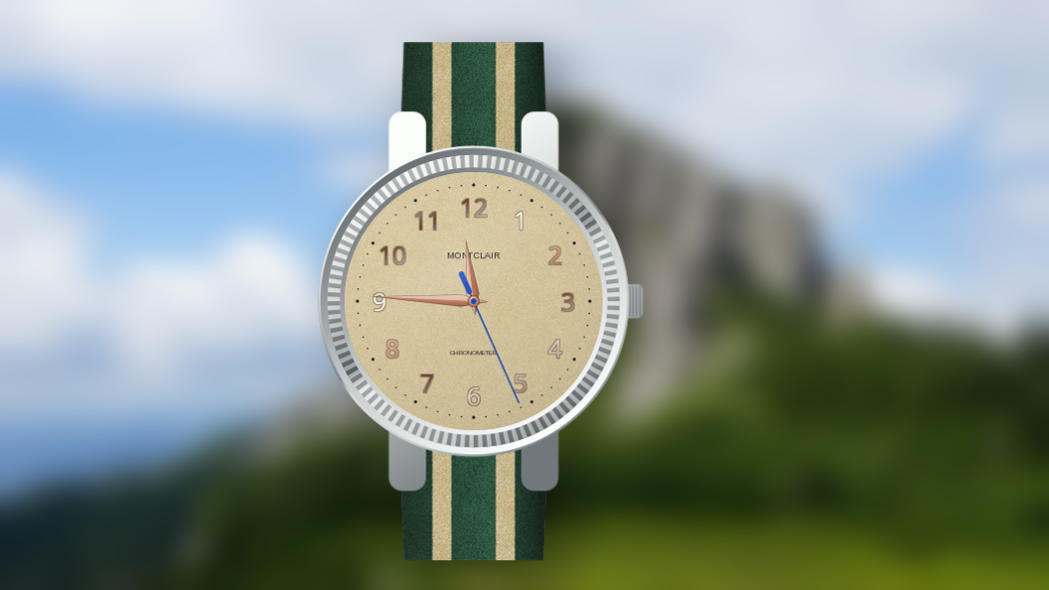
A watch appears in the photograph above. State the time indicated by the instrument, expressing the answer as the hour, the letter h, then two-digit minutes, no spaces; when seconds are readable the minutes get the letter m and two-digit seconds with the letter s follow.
11h45m26s
